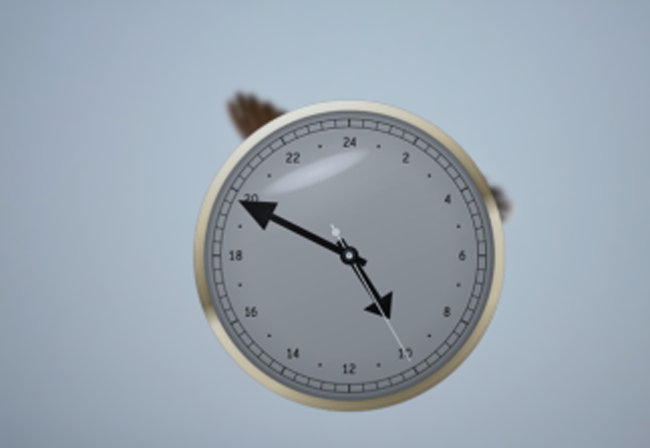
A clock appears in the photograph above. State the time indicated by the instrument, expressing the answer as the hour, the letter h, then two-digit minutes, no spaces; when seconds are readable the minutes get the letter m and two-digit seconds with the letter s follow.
9h49m25s
